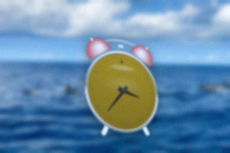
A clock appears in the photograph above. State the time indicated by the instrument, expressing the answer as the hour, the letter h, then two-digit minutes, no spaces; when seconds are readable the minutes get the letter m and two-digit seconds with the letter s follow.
3h37
